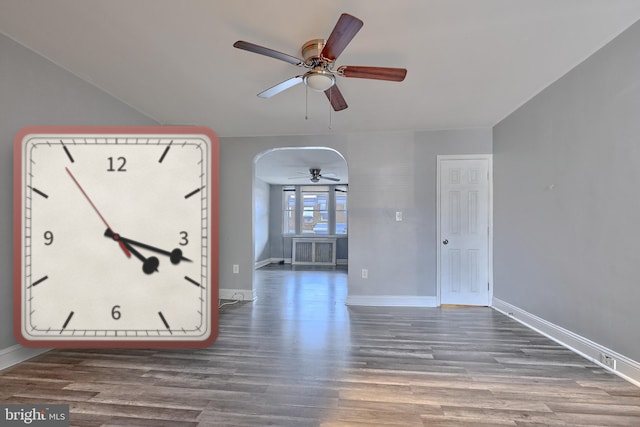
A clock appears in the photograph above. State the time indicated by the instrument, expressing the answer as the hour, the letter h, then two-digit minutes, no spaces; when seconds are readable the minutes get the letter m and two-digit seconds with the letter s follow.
4h17m54s
